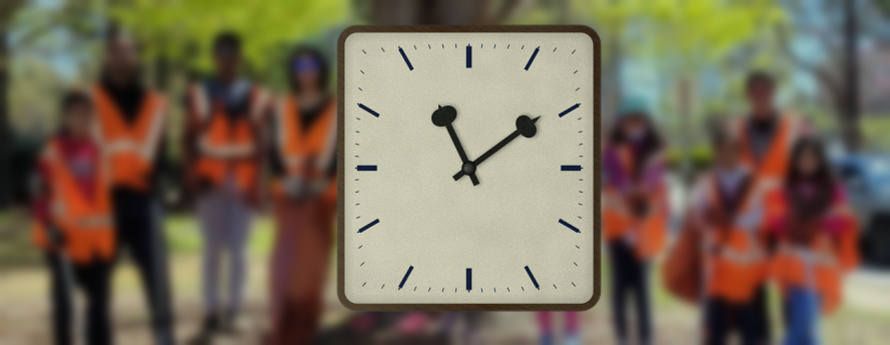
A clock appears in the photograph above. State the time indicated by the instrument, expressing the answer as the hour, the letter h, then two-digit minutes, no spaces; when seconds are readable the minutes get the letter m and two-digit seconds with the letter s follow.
11h09
